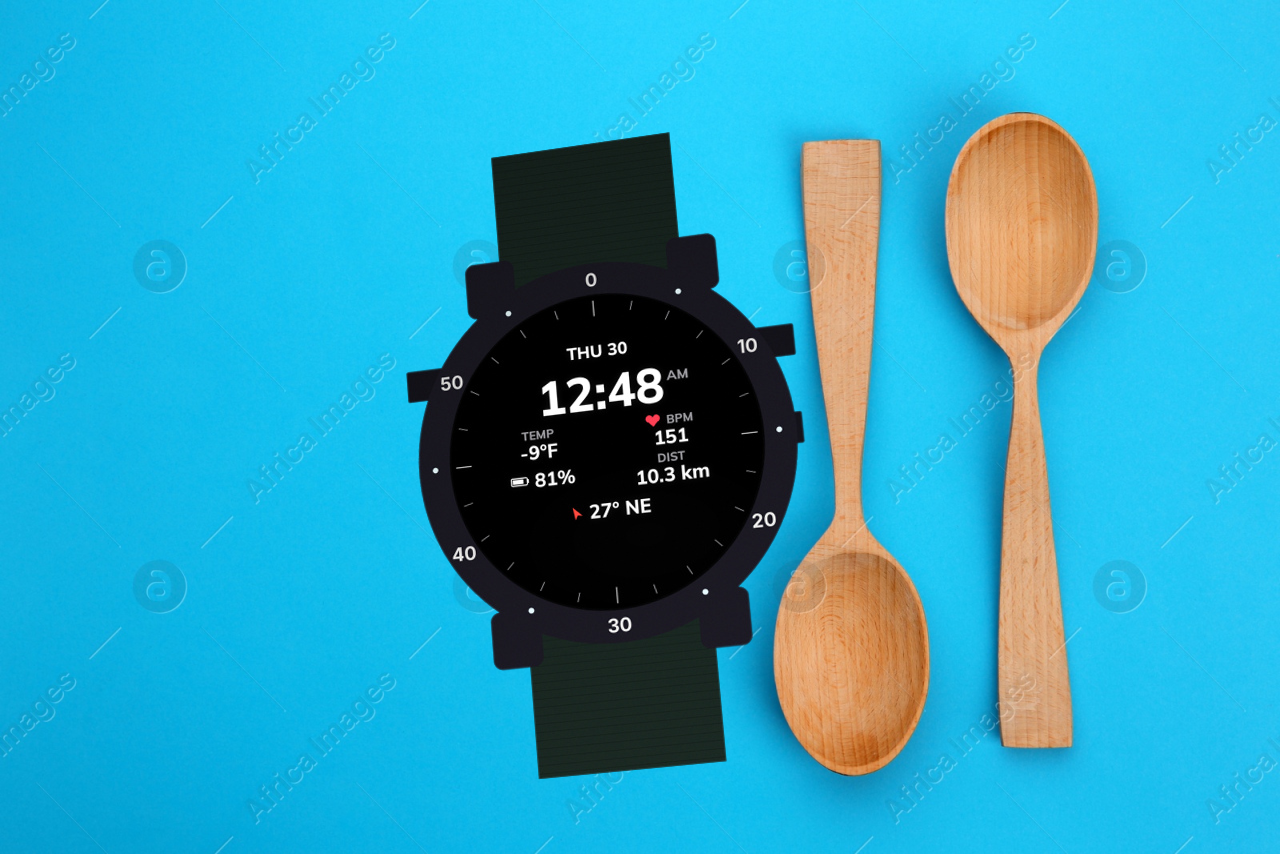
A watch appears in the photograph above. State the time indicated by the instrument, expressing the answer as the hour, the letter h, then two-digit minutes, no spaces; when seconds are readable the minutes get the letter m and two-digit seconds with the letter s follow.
12h48
